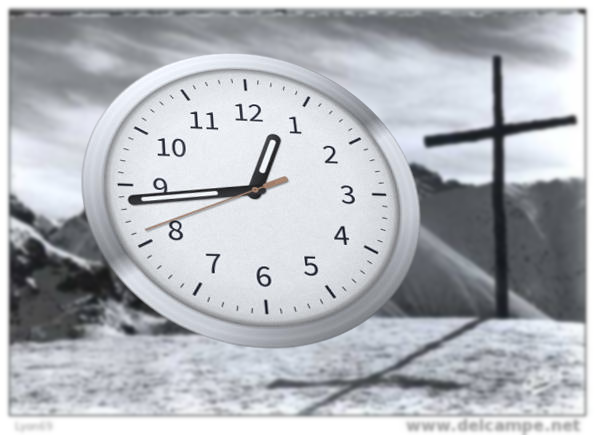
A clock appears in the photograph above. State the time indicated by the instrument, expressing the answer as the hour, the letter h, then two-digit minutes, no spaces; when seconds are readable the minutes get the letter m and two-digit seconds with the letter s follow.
12h43m41s
